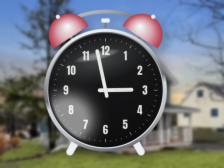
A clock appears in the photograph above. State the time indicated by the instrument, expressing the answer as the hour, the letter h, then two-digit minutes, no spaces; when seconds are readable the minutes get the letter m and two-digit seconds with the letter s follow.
2h58
